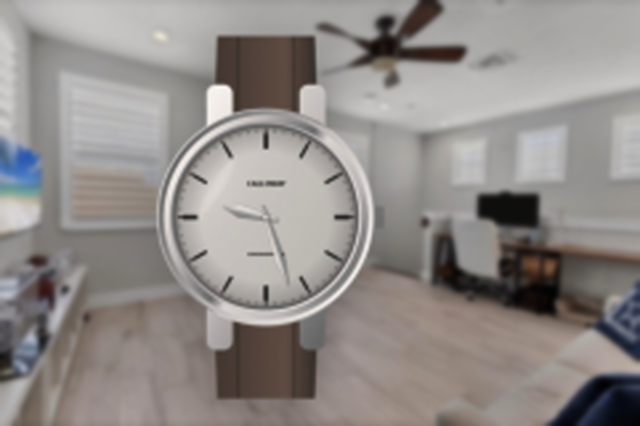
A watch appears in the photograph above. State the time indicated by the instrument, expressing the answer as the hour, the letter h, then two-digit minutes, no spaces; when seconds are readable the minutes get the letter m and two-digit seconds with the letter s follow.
9h27
